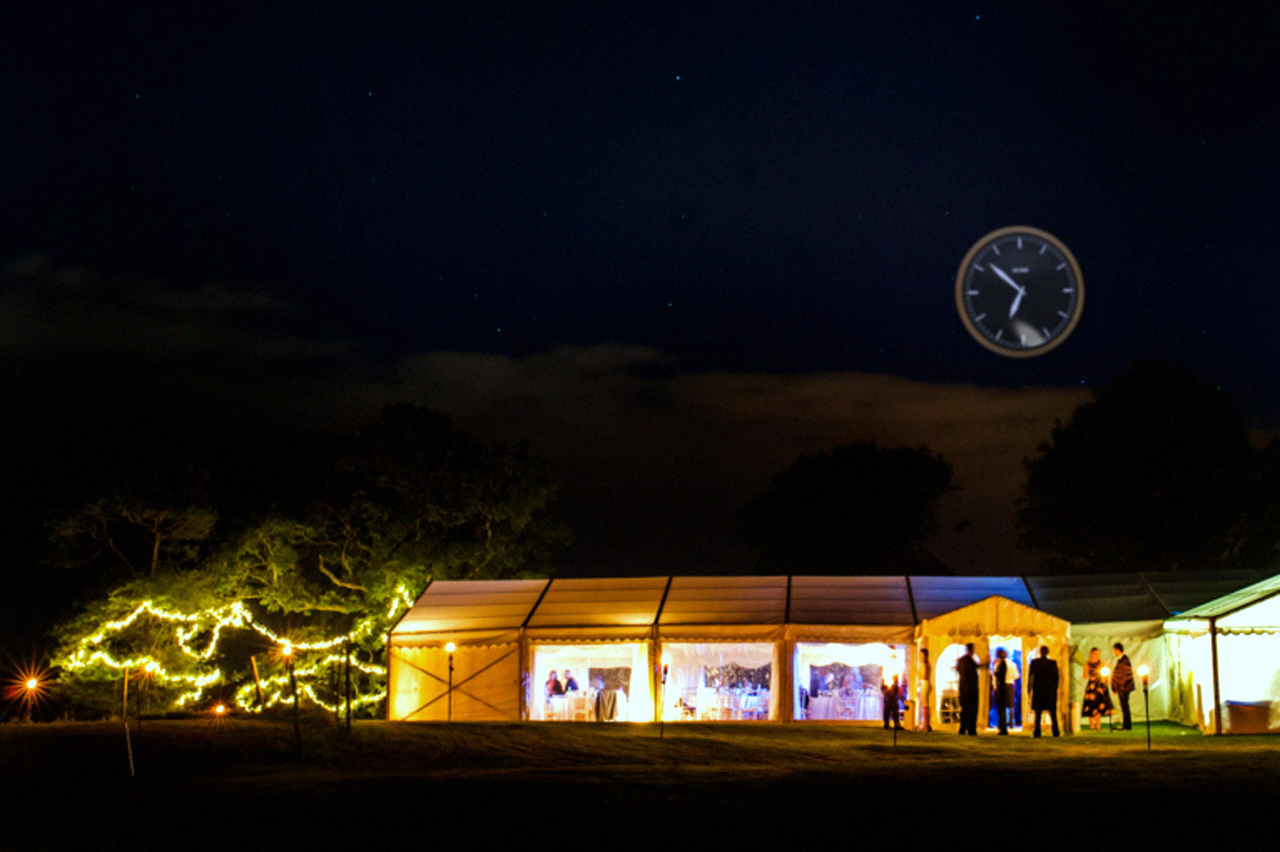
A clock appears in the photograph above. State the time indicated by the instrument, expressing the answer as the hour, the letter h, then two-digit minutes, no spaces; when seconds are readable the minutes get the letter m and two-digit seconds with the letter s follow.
6h52
